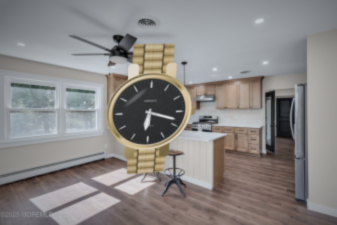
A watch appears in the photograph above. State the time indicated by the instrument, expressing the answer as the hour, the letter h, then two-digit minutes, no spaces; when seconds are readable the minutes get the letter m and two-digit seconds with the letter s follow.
6h18
